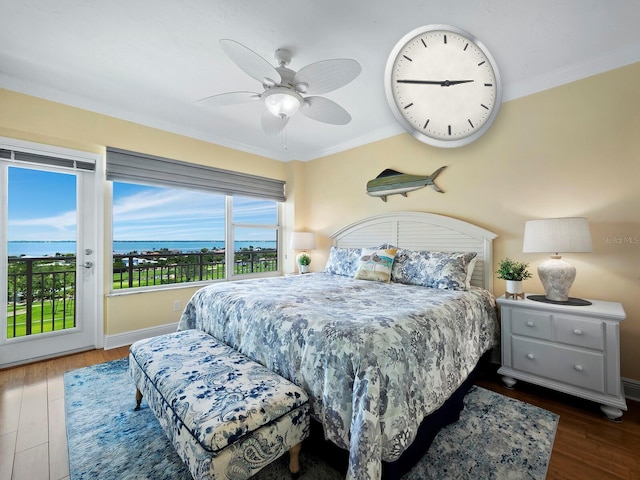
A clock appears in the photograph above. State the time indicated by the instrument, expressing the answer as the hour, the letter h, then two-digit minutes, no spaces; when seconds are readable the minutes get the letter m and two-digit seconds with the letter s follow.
2h45
